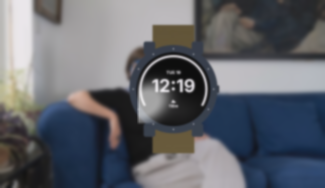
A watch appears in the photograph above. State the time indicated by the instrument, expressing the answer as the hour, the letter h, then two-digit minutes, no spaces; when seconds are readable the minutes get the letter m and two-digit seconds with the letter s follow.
12h19
